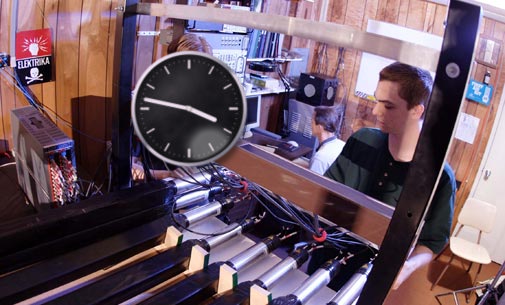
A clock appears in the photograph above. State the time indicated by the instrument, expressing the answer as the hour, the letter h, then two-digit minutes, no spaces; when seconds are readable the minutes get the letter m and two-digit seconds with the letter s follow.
3h47
